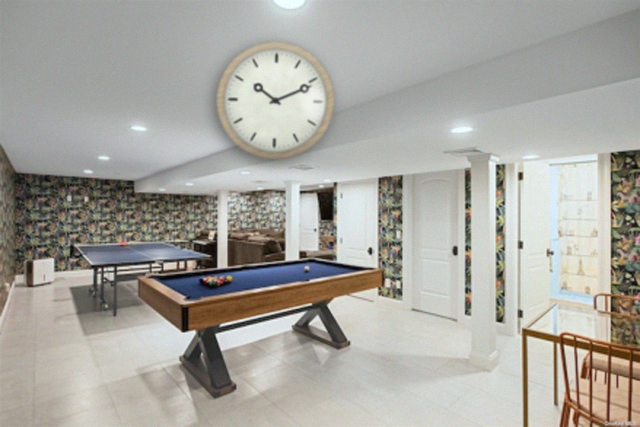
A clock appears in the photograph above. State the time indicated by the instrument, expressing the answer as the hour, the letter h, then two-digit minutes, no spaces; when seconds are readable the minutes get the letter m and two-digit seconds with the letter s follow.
10h11
